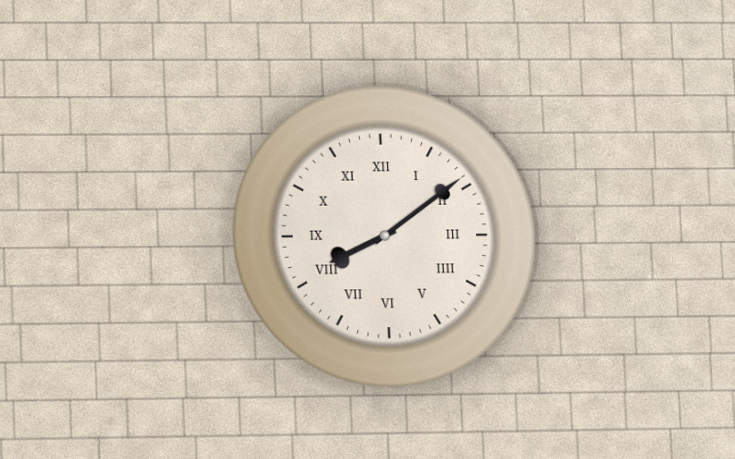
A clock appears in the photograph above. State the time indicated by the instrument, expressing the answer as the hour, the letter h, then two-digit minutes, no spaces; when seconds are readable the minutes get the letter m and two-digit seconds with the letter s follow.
8h09
